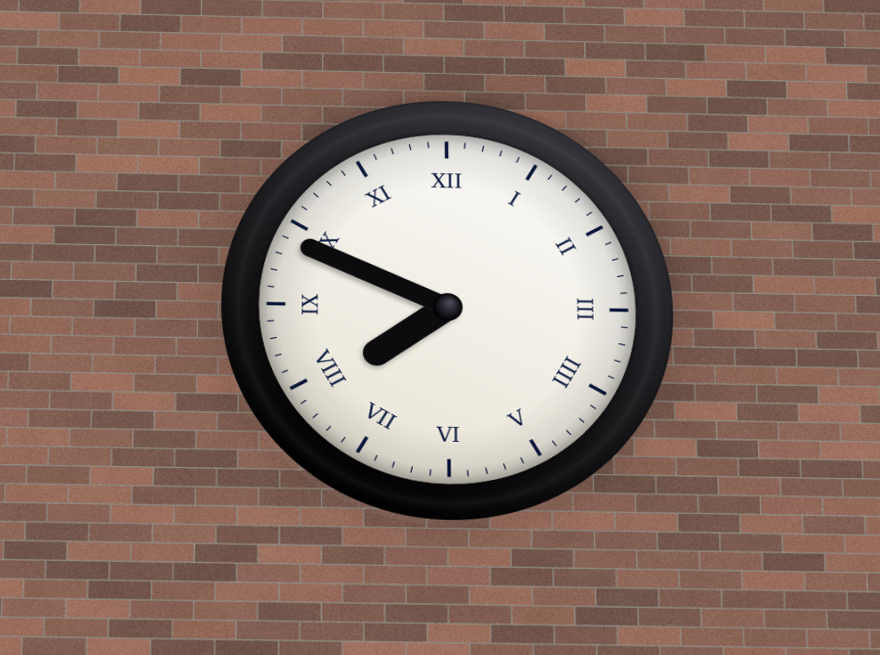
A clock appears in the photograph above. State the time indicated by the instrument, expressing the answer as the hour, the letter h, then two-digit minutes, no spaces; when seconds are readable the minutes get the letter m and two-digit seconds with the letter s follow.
7h49
